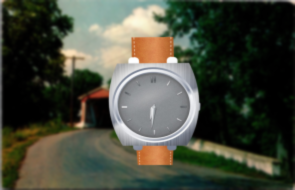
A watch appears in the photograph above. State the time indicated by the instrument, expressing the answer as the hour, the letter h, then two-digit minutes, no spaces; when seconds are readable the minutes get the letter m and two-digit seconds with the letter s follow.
6h31
